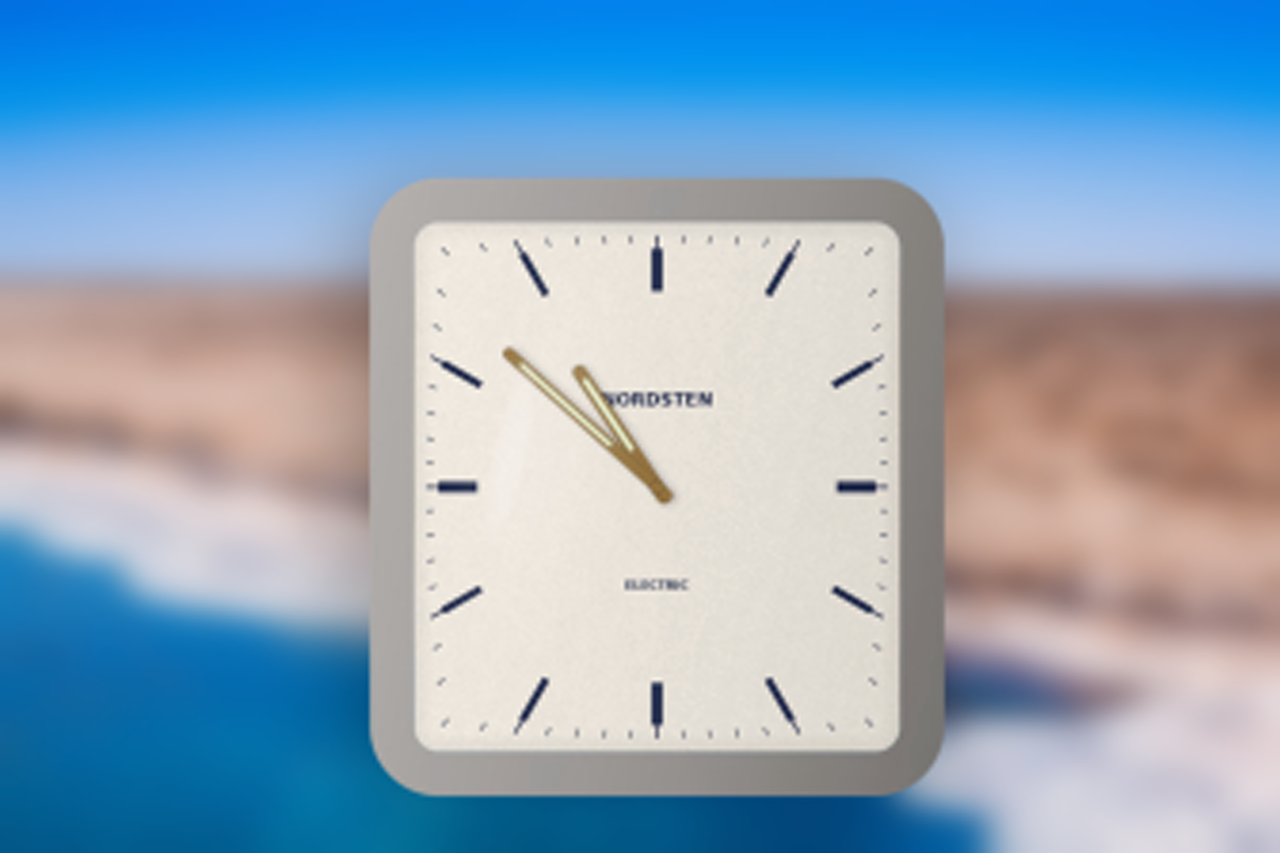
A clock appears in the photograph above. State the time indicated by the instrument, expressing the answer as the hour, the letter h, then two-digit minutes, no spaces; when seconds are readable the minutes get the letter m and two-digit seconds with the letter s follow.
10h52
